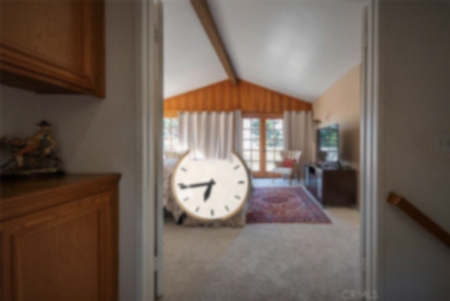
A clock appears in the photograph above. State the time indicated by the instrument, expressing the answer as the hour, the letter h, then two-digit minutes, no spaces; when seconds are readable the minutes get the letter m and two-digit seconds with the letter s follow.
6h44
